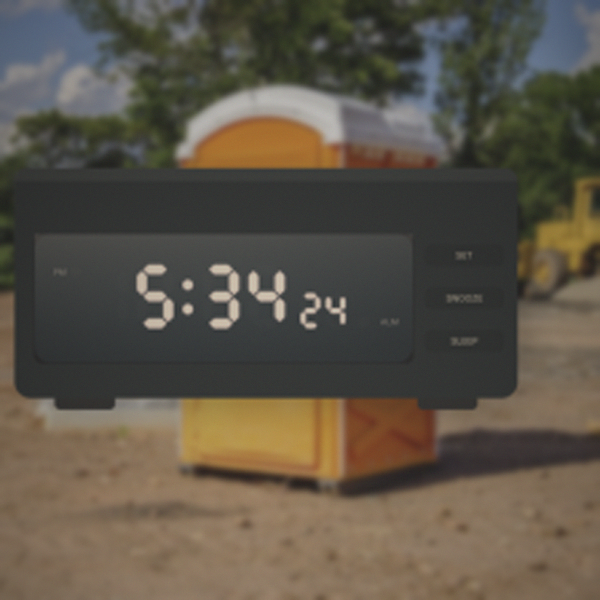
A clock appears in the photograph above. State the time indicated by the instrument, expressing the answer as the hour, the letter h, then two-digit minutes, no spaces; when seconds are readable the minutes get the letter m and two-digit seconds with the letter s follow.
5h34m24s
